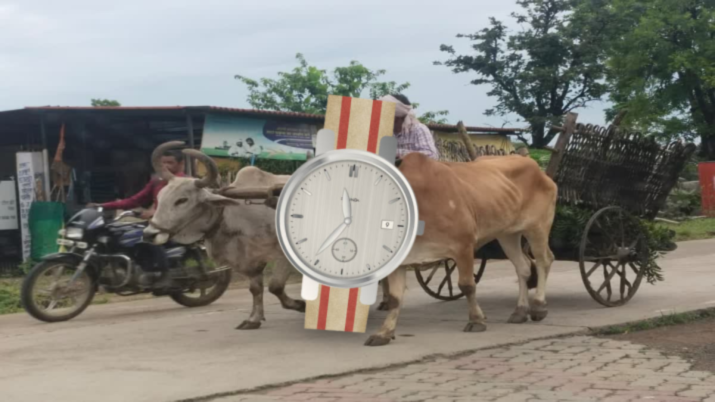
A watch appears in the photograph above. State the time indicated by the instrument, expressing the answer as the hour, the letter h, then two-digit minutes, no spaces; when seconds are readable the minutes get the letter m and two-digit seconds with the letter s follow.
11h36
